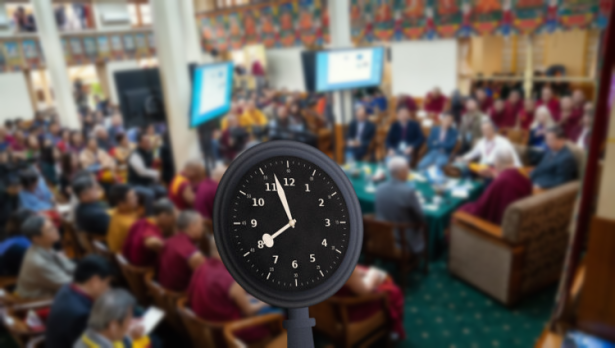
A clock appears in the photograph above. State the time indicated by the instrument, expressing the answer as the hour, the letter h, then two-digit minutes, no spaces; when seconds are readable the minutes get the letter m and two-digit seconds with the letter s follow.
7h57
